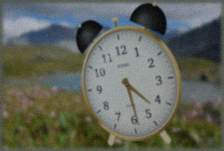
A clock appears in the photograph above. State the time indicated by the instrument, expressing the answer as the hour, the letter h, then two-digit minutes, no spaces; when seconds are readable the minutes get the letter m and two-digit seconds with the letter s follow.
4h29
